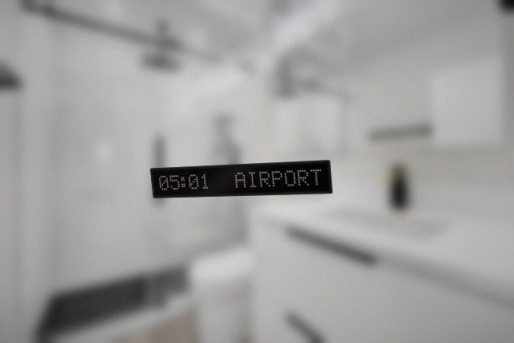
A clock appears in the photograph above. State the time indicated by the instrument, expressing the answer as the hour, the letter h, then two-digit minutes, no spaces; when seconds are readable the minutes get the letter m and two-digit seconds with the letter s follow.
5h01
